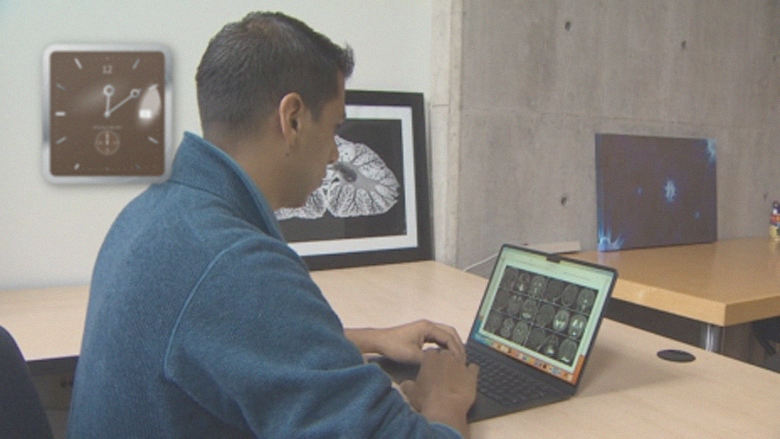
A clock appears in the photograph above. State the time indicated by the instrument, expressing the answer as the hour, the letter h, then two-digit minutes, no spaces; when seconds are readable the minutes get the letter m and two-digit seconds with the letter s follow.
12h09
